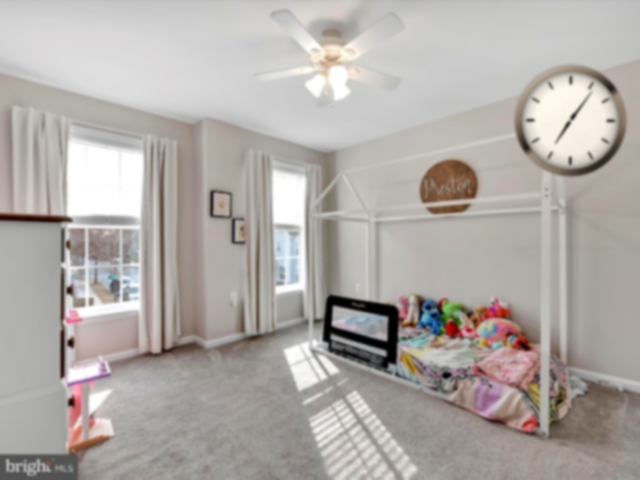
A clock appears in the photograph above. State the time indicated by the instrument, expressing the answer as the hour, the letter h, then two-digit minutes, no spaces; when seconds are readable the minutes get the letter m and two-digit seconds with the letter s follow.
7h06
